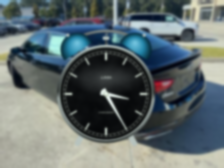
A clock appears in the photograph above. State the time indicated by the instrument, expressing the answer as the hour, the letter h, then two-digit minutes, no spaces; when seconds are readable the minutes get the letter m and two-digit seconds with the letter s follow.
3h25
